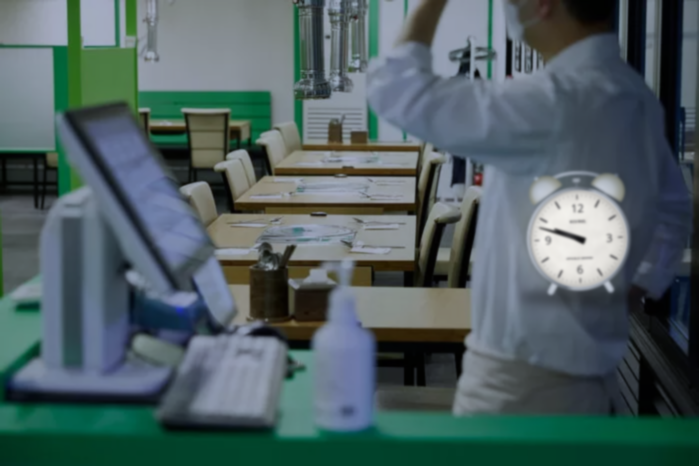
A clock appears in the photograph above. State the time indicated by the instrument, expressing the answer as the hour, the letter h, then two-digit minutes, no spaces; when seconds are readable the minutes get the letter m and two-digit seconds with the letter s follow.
9h48
